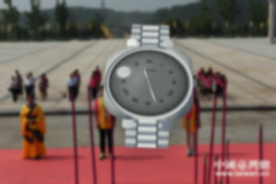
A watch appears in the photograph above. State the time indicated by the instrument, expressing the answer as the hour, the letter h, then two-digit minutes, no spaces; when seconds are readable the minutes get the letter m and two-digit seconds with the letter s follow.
11h27
